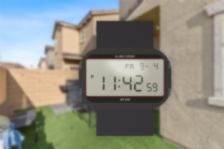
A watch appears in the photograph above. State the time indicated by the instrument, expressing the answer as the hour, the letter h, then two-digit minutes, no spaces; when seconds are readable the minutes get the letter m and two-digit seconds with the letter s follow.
11h42
